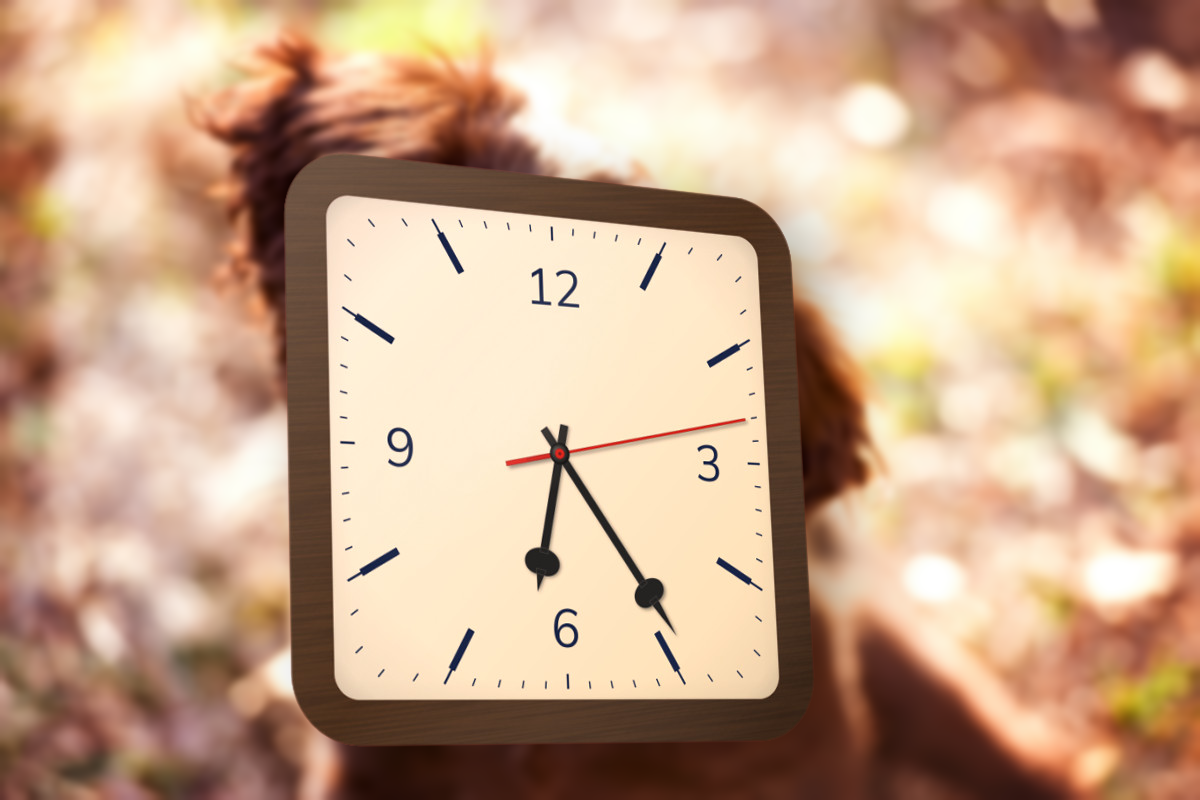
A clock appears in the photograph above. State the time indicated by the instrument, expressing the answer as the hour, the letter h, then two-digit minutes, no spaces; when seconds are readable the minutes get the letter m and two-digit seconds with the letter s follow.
6h24m13s
